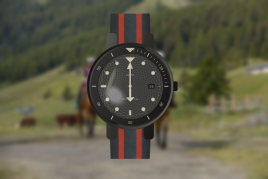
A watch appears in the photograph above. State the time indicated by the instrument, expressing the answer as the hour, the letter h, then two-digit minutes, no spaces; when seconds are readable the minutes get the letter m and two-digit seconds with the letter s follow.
6h00
